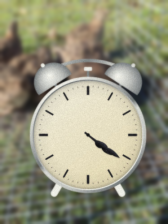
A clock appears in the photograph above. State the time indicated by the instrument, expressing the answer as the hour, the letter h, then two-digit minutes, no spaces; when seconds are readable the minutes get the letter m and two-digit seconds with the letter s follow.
4h21
